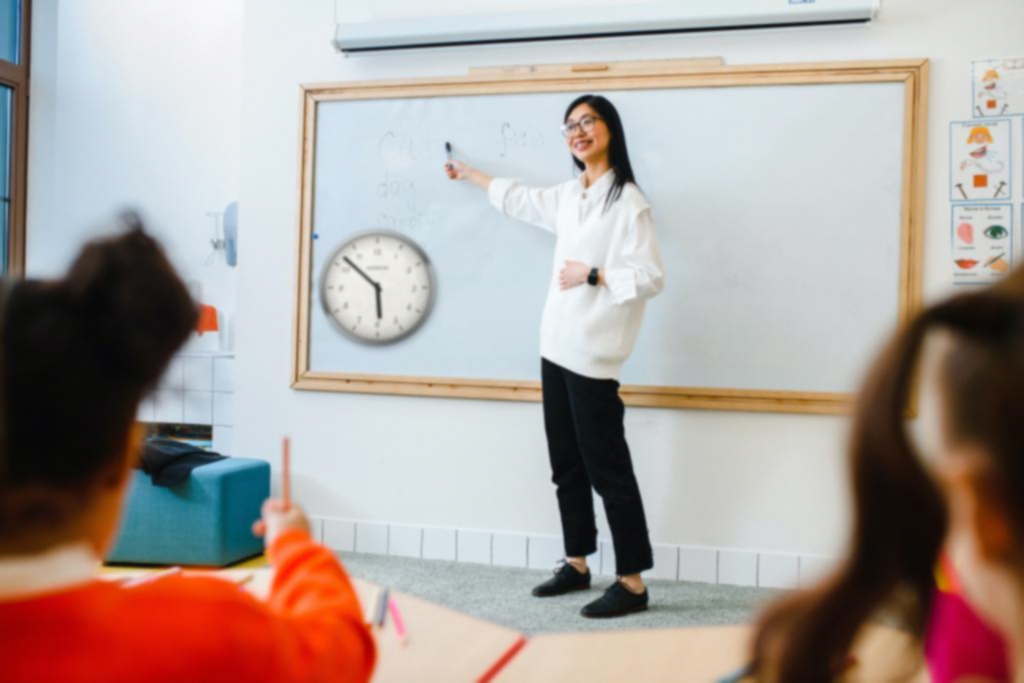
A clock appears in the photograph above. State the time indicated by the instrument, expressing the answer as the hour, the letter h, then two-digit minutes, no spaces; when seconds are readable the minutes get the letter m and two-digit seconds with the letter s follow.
5h52
